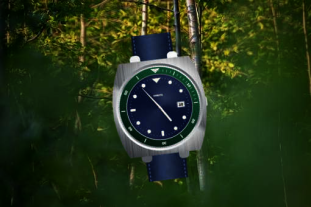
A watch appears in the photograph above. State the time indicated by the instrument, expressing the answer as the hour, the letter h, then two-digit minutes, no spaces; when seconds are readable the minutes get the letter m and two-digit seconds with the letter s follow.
4h54
